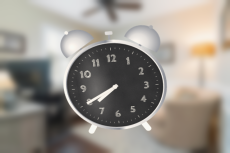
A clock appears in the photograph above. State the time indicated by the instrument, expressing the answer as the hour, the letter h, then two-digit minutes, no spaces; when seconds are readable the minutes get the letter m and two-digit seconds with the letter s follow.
7h40
